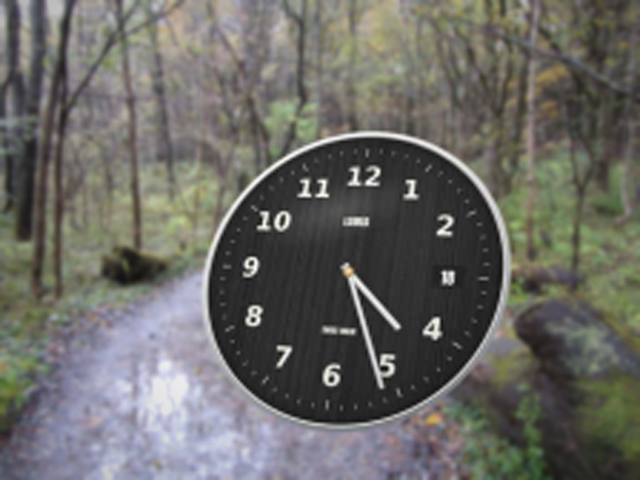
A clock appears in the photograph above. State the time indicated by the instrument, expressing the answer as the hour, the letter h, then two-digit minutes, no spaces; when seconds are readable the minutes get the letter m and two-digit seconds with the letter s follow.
4h26
